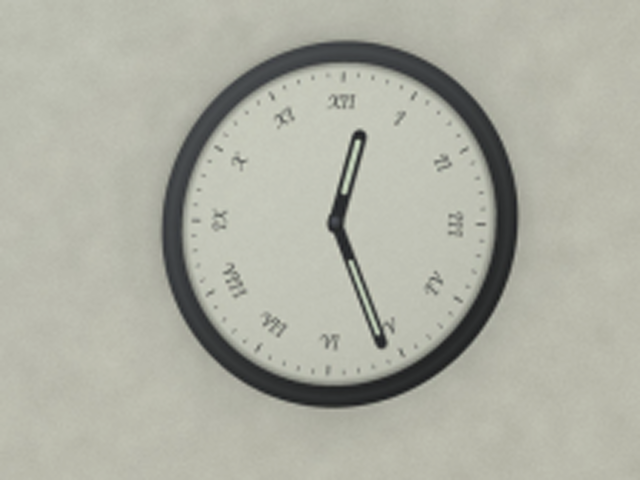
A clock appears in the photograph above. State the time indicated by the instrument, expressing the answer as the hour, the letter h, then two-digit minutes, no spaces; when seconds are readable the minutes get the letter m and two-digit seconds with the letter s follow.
12h26
